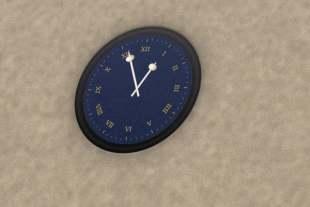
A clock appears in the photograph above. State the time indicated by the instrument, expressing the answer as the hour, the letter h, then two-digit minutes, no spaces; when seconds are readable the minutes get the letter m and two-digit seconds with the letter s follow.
12h56
